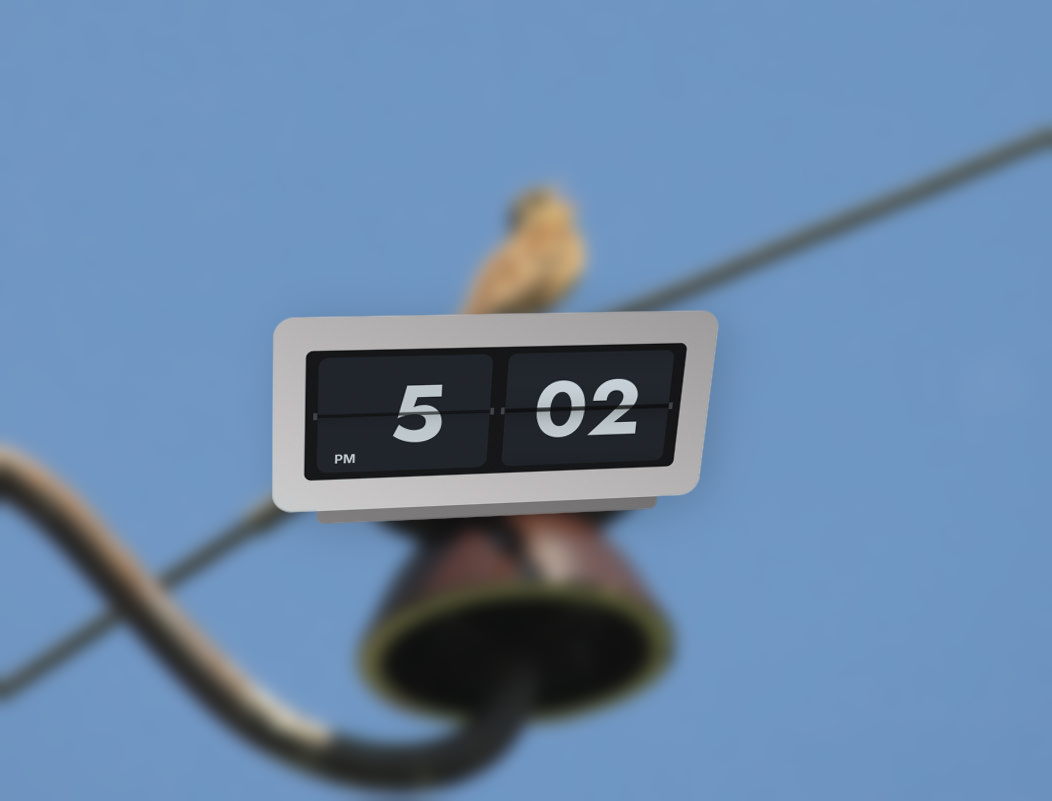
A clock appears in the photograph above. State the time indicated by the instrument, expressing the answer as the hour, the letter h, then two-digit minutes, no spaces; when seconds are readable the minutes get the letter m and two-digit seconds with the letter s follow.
5h02
